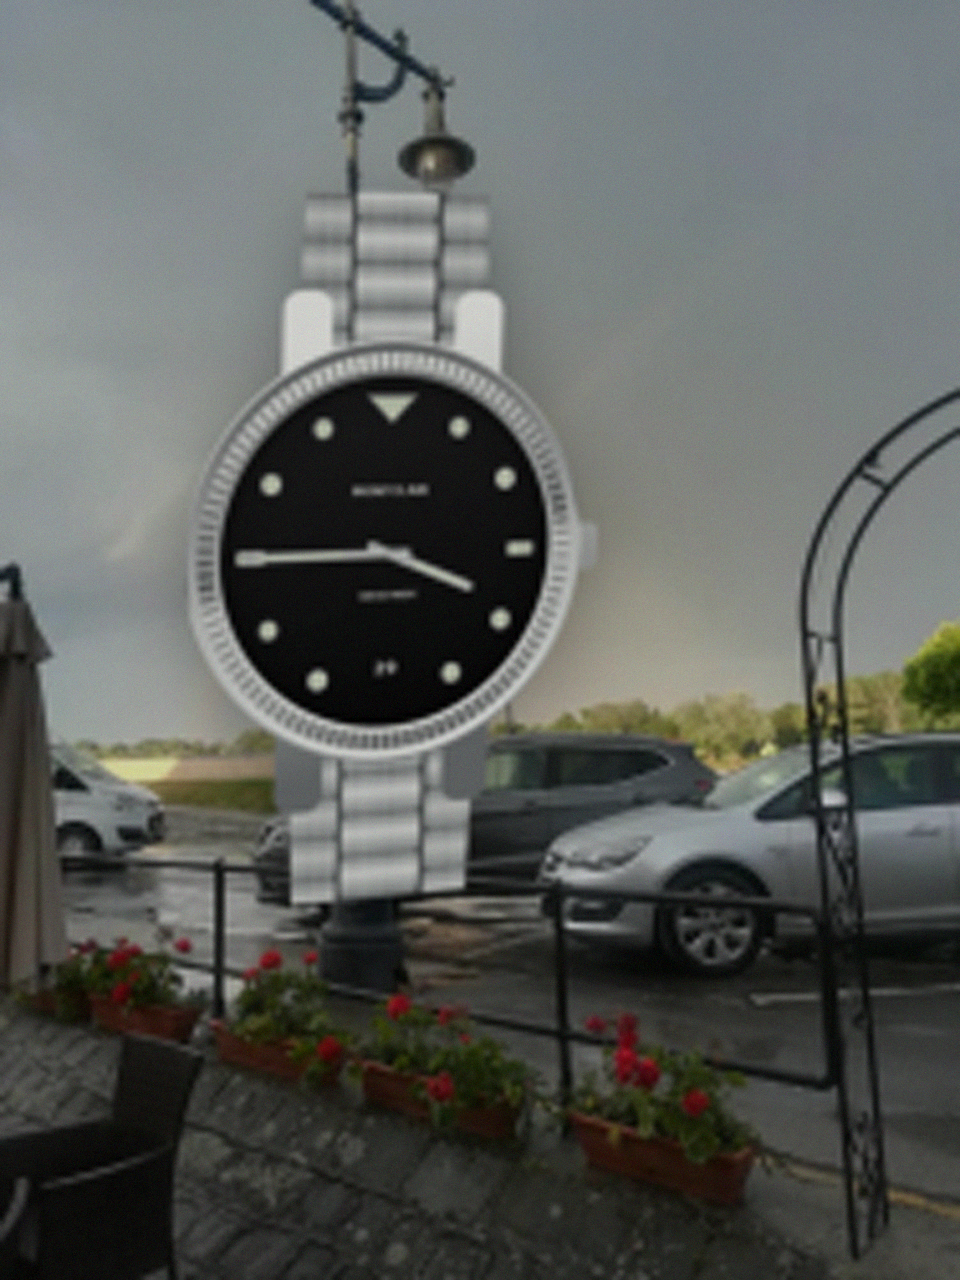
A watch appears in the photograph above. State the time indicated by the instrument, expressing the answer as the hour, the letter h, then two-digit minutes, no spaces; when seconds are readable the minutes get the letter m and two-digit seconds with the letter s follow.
3h45
